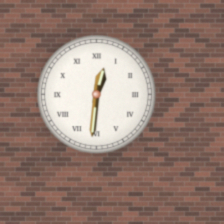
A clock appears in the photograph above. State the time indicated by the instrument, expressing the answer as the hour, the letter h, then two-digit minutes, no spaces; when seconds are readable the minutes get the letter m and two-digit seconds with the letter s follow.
12h31
